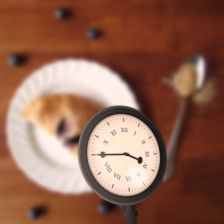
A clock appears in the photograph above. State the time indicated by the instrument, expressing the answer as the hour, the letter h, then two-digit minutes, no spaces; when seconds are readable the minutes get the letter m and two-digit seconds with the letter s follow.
3h45
